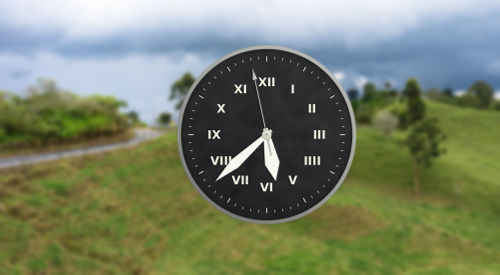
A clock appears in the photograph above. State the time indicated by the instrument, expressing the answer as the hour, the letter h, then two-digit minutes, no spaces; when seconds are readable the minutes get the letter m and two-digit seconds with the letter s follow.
5h37m58s
